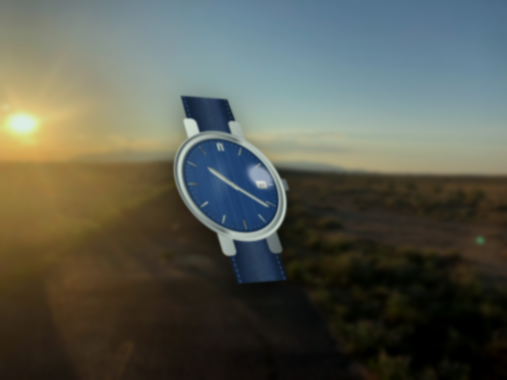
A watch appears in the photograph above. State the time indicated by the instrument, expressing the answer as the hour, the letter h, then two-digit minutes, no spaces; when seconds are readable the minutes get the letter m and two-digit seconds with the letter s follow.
10h21
